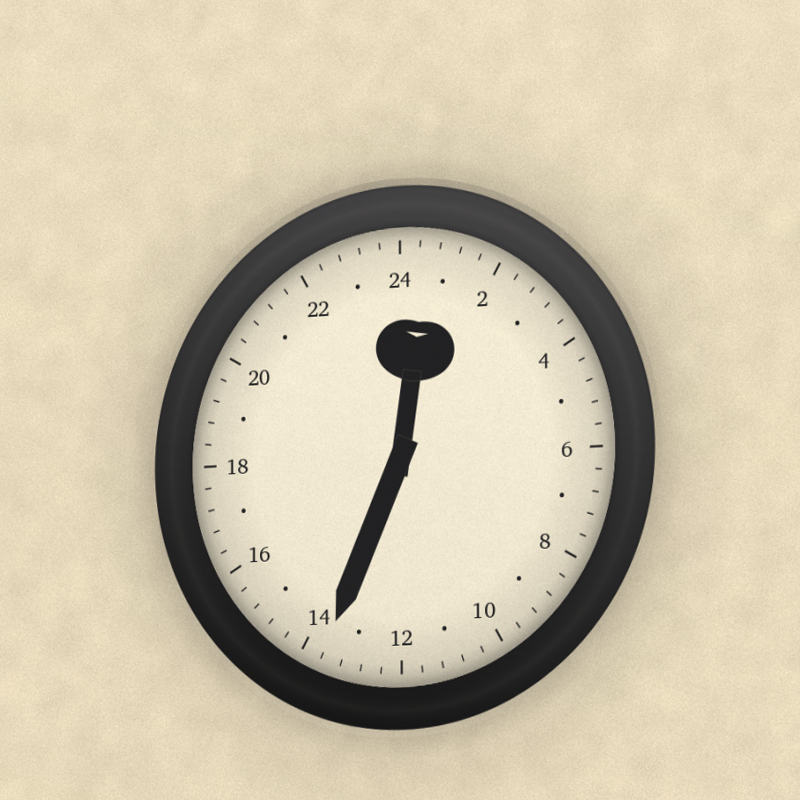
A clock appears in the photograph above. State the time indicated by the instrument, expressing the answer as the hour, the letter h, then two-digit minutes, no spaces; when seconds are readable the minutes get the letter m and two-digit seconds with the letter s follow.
0h34
